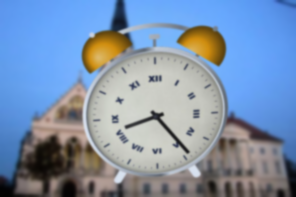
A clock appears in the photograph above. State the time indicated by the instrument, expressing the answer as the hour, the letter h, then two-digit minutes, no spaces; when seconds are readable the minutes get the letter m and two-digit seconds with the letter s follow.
8h24
